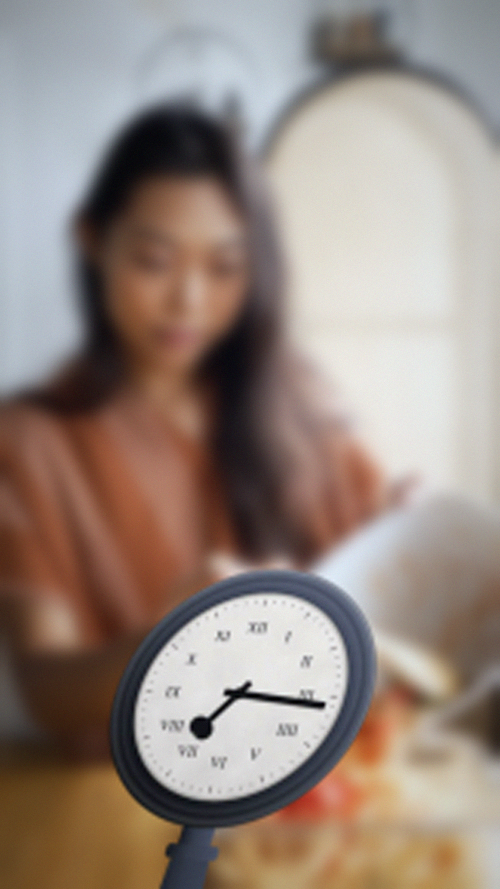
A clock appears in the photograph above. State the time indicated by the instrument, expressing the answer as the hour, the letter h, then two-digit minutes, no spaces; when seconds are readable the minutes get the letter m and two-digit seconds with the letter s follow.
7h16
